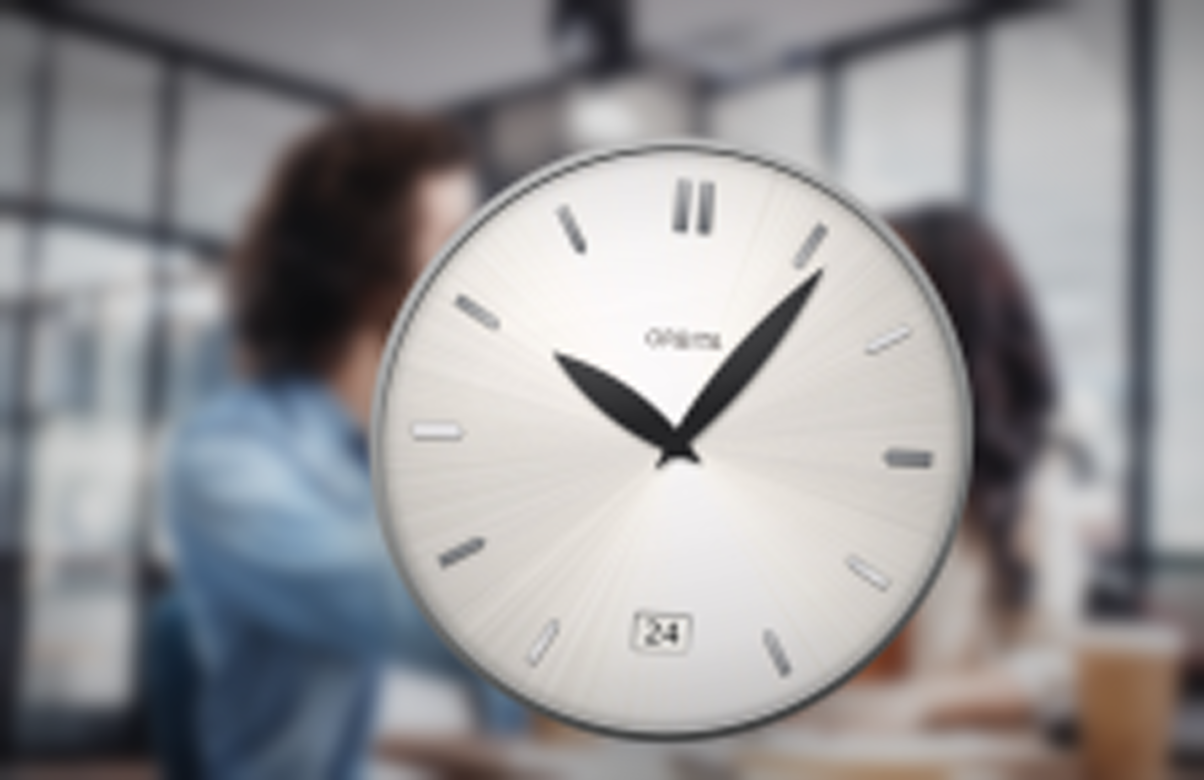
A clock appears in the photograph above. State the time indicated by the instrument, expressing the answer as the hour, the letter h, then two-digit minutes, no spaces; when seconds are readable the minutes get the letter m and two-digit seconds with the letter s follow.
10h06
